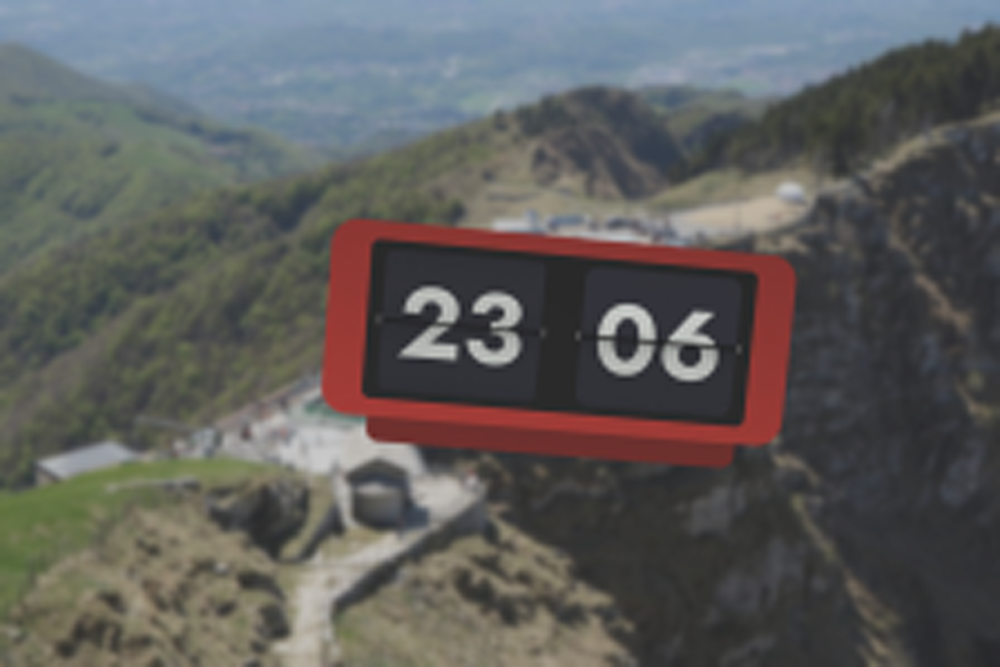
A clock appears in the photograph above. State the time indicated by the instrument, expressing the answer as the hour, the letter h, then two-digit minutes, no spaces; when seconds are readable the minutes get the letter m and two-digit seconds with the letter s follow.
23h06
